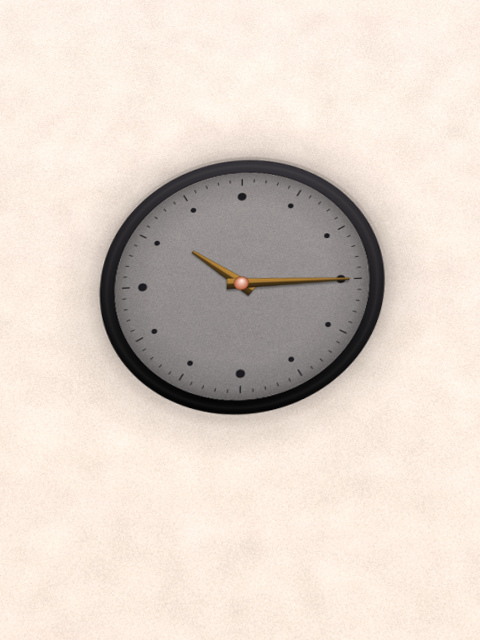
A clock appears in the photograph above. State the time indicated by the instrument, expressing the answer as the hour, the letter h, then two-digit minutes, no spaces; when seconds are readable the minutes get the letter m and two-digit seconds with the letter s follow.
10h15
